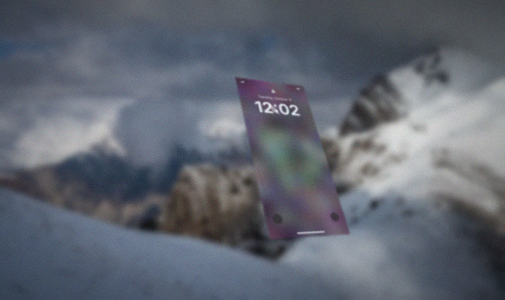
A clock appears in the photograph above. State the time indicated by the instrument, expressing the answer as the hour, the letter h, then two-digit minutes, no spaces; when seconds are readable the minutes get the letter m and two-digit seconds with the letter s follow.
12h02
